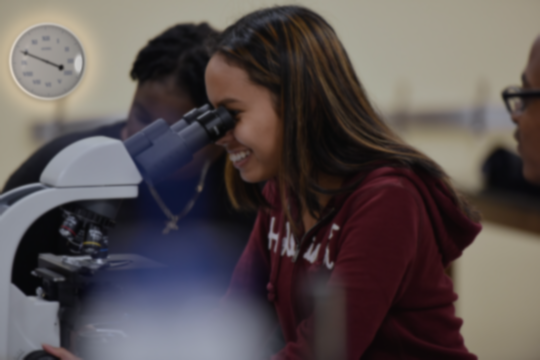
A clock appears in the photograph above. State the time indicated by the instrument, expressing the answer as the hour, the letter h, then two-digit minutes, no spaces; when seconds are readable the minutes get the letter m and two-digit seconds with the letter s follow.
3h49
